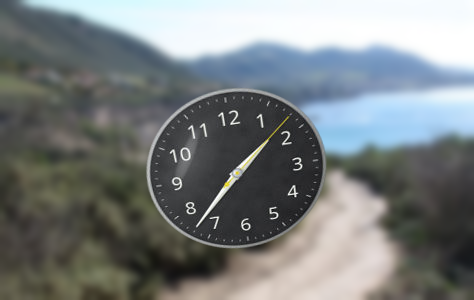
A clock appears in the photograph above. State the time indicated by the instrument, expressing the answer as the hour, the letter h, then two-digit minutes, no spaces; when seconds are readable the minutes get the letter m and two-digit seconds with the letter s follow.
1h37m08s
